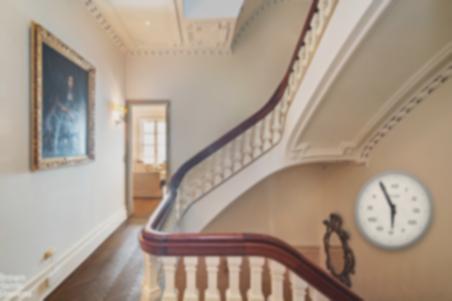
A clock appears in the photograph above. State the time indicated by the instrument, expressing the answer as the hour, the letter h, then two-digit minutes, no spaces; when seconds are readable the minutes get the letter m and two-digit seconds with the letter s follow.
5h55
